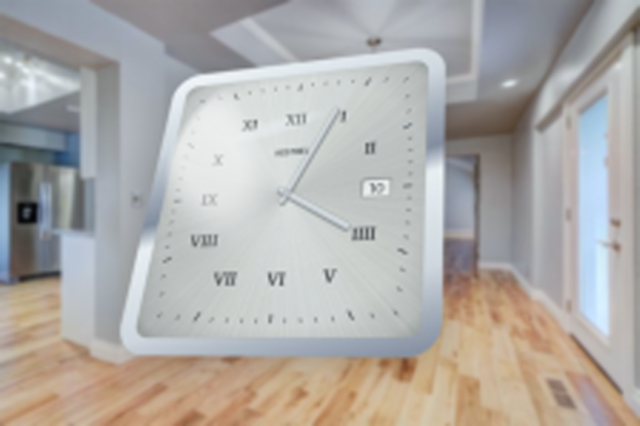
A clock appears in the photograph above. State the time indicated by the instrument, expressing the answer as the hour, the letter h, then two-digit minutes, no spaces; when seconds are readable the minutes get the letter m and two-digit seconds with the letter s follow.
4h04
